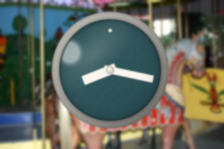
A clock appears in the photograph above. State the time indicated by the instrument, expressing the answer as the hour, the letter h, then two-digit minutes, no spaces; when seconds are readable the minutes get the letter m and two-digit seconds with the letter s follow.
8h17
